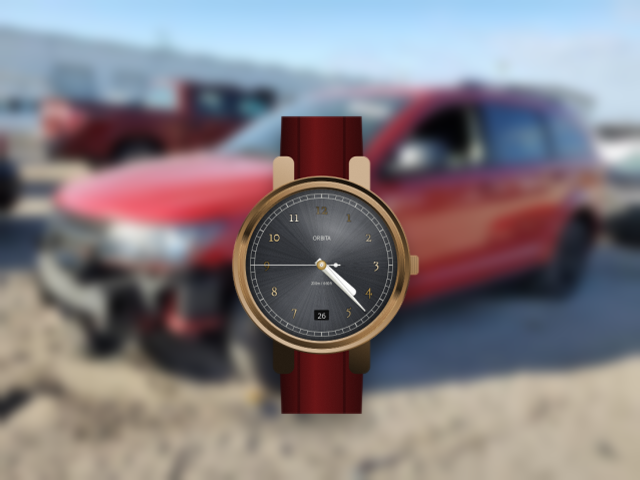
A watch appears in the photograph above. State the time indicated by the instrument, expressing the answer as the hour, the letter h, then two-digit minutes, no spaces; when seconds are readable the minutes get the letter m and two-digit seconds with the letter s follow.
4h22m45s
